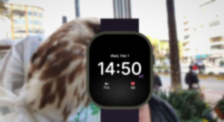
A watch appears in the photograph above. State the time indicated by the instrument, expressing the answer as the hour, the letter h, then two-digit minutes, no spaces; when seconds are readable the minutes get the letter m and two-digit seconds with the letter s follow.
14h50
